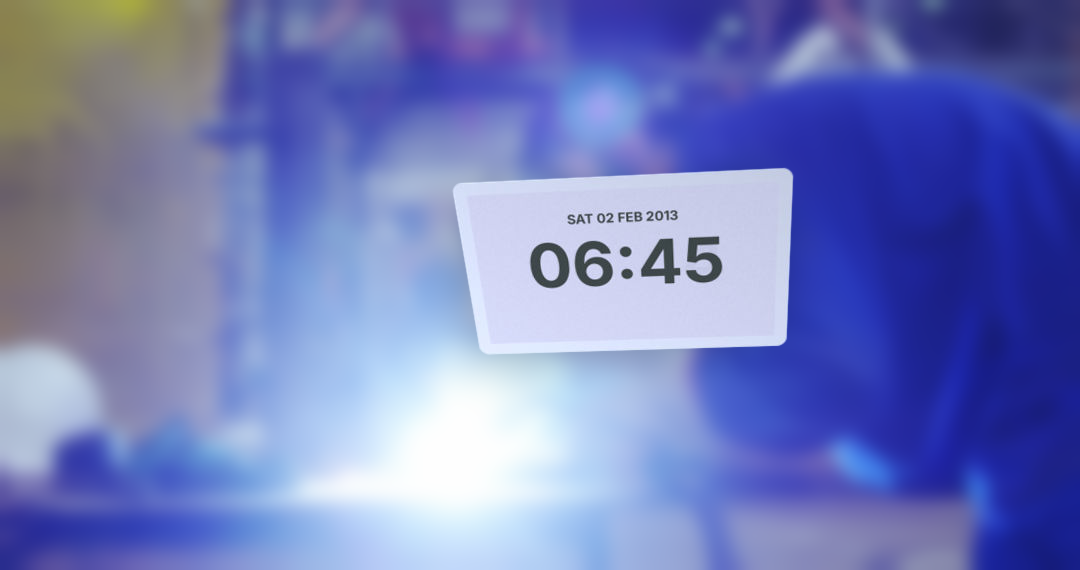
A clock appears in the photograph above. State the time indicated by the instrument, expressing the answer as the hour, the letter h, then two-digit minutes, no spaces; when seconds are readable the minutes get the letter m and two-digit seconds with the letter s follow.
6h45
